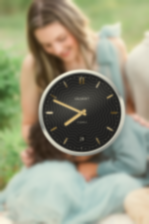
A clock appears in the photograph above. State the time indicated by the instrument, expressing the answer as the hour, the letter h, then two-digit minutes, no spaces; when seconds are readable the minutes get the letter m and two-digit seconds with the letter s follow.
7h49
